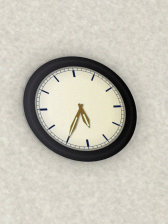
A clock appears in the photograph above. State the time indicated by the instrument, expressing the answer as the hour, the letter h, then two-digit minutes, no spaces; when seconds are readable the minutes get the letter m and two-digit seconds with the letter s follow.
5h35
